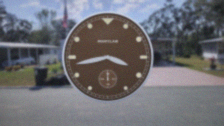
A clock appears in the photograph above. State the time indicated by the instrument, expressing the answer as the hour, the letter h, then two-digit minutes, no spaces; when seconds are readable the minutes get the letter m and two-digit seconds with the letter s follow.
3h43
